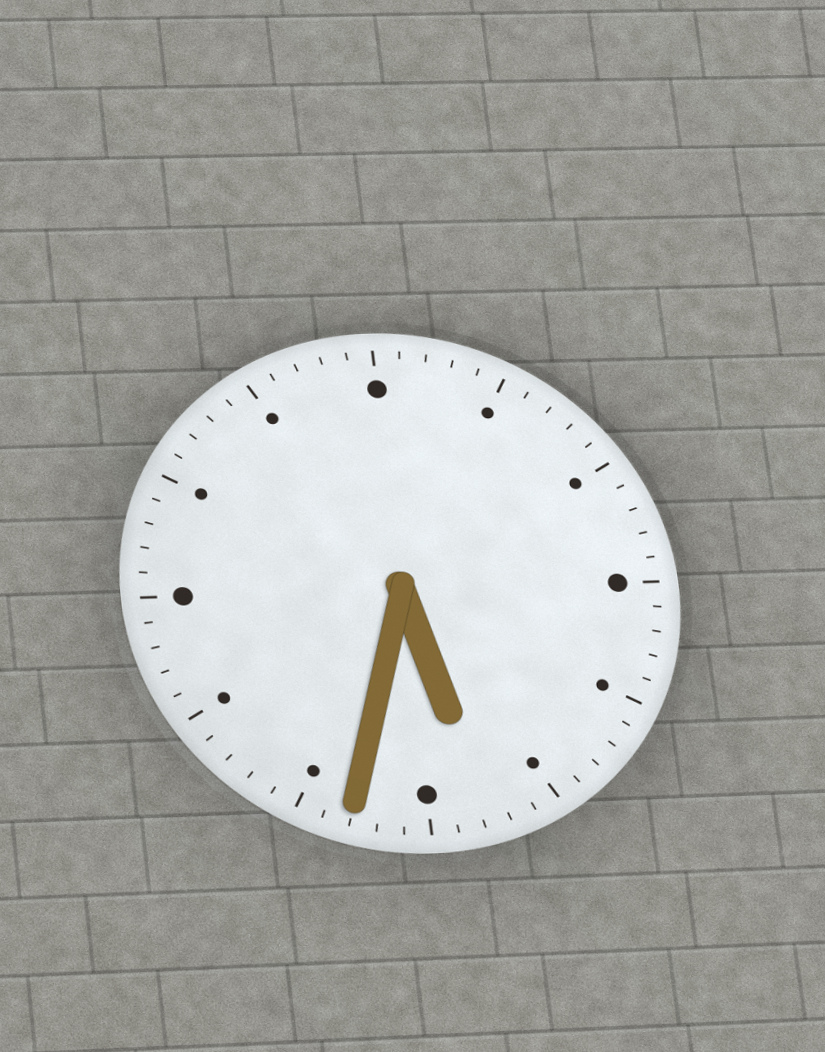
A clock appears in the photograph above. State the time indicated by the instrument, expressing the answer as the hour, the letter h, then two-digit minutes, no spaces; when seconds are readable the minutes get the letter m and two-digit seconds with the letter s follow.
5h33
